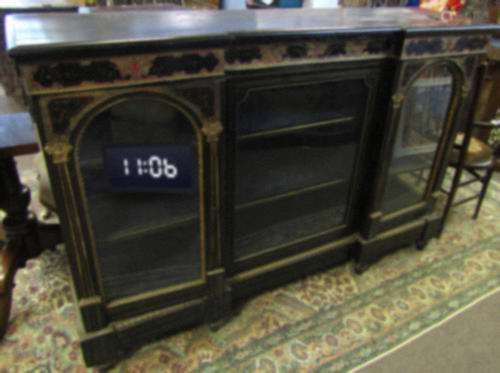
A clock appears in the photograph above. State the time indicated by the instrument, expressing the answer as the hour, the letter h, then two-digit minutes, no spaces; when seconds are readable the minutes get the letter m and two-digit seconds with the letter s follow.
11h06
